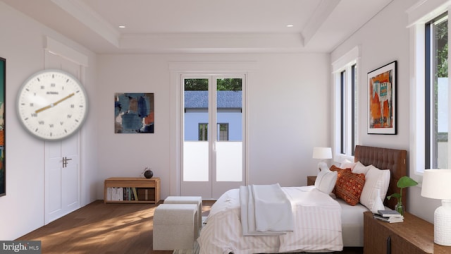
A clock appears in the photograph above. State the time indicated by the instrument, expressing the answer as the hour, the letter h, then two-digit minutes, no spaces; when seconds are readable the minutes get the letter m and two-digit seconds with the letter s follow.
8h10
